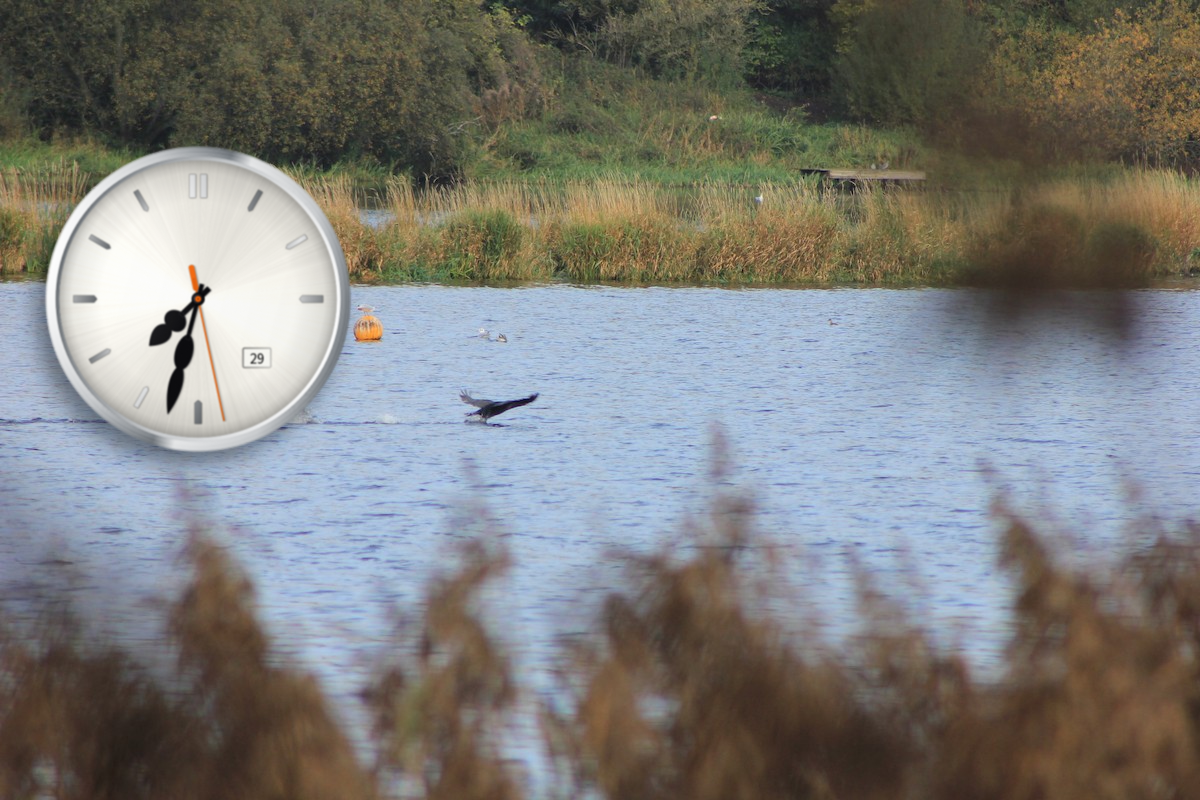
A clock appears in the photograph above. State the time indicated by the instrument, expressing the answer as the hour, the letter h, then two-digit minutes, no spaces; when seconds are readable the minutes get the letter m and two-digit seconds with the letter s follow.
7h32m28s
